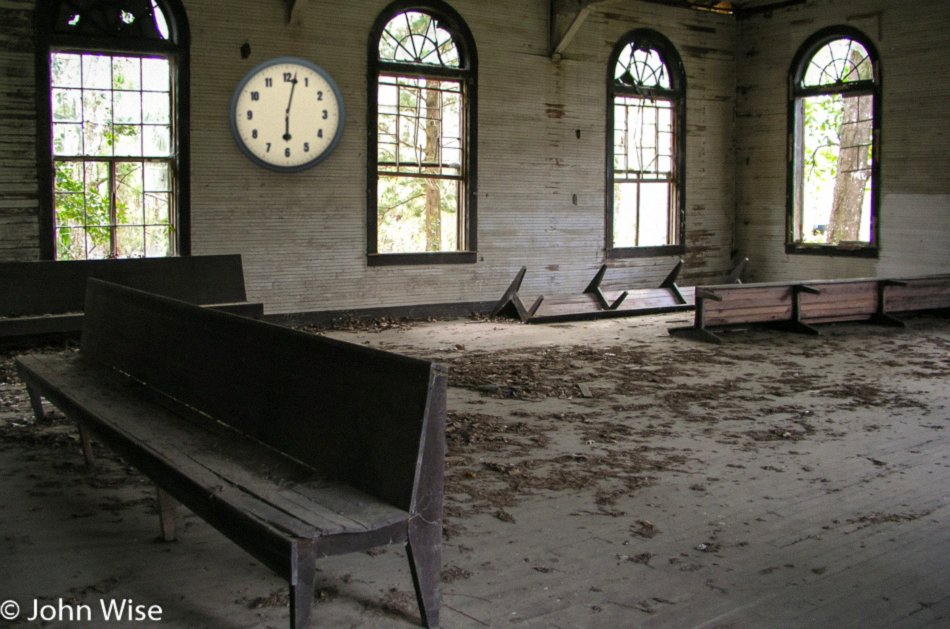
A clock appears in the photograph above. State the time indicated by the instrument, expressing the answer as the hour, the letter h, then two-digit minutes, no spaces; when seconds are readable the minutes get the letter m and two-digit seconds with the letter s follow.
6h02
